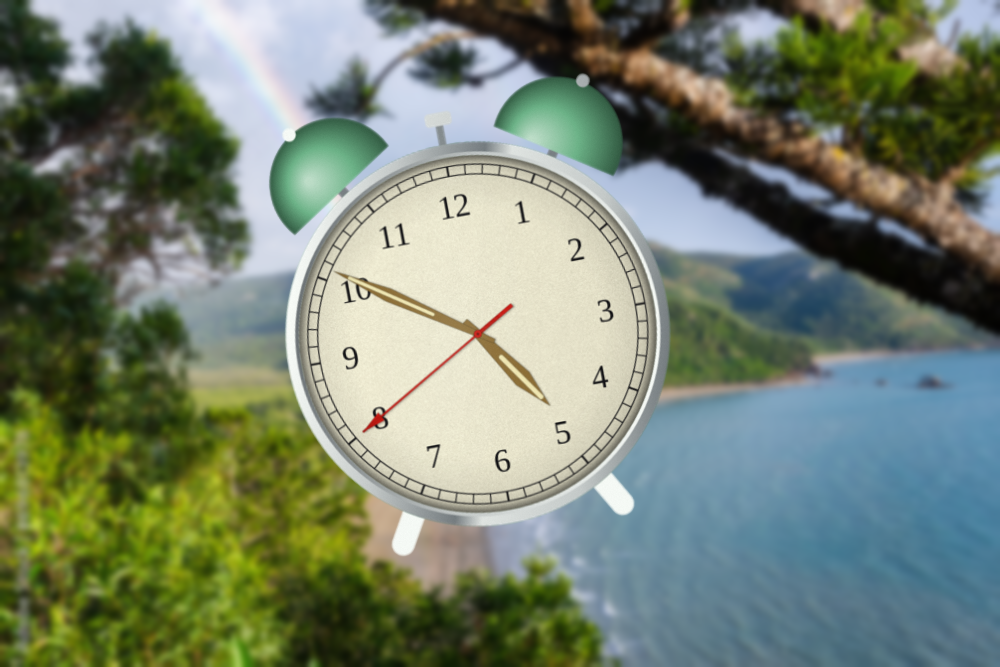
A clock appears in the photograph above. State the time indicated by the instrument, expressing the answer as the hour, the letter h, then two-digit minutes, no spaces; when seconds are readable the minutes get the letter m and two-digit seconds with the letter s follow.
4h50m40s
